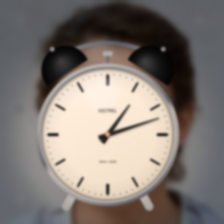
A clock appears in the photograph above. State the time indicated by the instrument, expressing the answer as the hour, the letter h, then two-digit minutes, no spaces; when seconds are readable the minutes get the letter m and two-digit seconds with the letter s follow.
1h12
